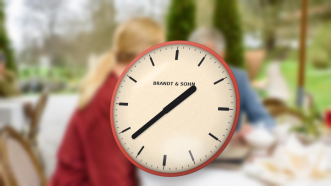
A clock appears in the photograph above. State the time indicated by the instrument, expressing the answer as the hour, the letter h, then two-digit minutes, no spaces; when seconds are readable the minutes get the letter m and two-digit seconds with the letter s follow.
1h38
